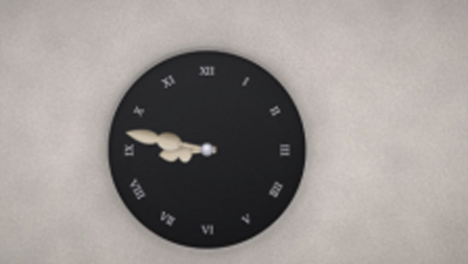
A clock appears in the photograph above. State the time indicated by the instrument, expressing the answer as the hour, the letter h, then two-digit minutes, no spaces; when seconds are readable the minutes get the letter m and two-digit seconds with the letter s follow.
8h47
